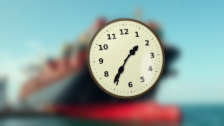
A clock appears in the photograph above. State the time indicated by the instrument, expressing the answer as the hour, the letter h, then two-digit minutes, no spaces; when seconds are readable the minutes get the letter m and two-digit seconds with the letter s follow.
1h36
